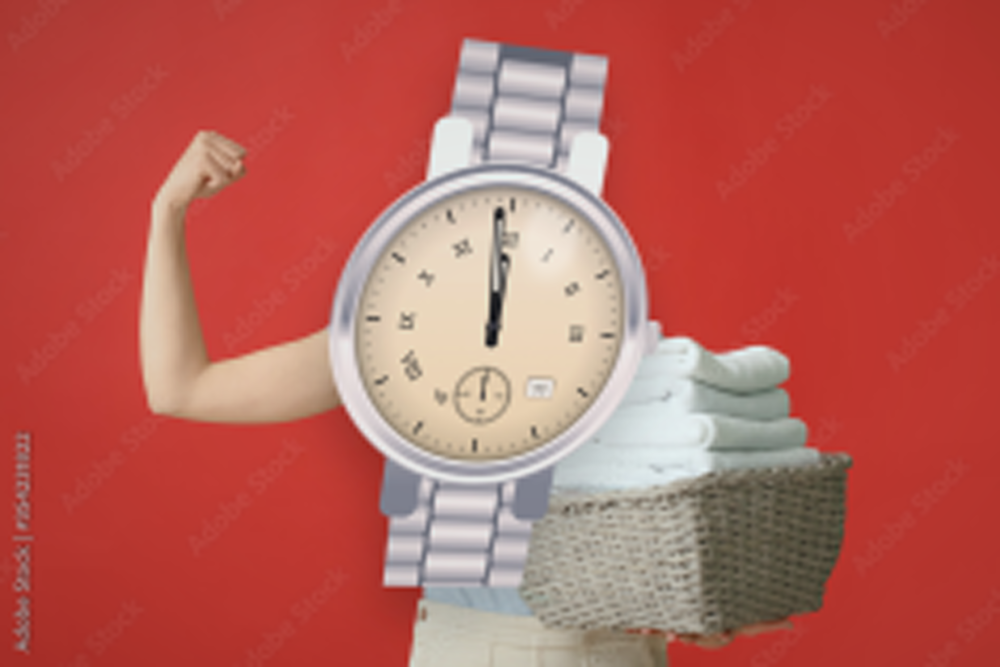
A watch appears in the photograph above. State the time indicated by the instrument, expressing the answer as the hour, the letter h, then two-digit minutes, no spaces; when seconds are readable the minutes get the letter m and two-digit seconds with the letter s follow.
11h59
